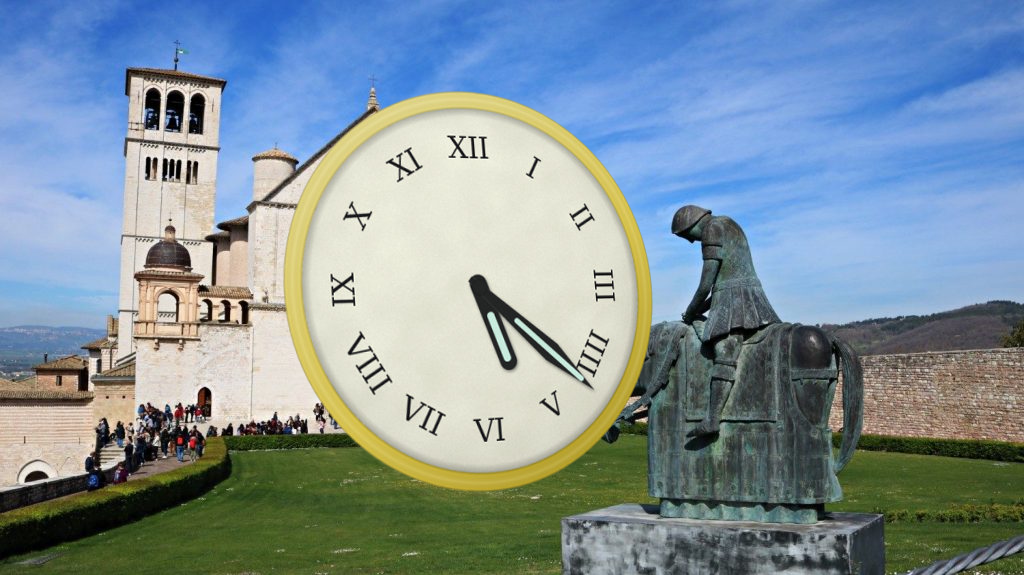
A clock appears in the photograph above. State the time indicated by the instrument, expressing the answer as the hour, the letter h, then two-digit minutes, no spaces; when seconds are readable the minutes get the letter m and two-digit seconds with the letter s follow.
5h22
